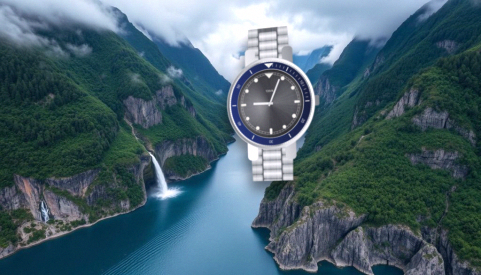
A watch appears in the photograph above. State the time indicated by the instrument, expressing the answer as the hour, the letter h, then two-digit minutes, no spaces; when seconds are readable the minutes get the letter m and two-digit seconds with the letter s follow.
9h04
